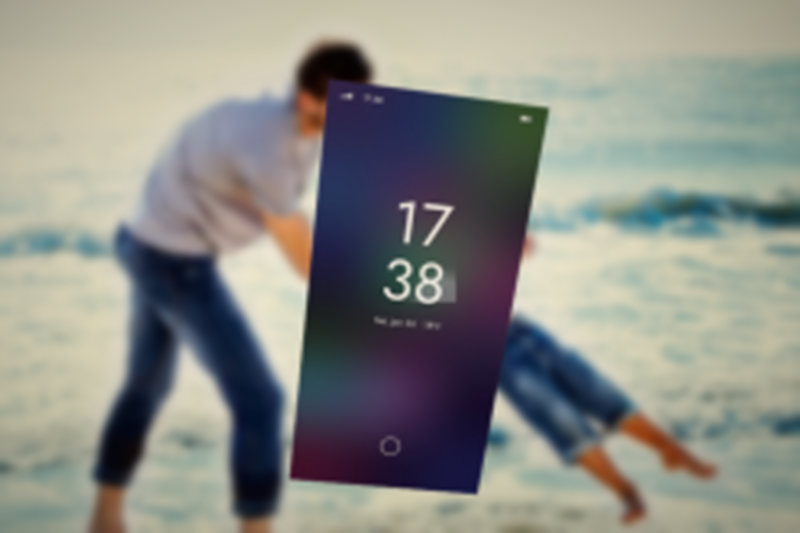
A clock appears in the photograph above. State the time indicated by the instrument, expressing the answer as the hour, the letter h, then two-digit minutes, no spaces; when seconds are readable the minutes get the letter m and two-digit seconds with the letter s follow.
17h38
